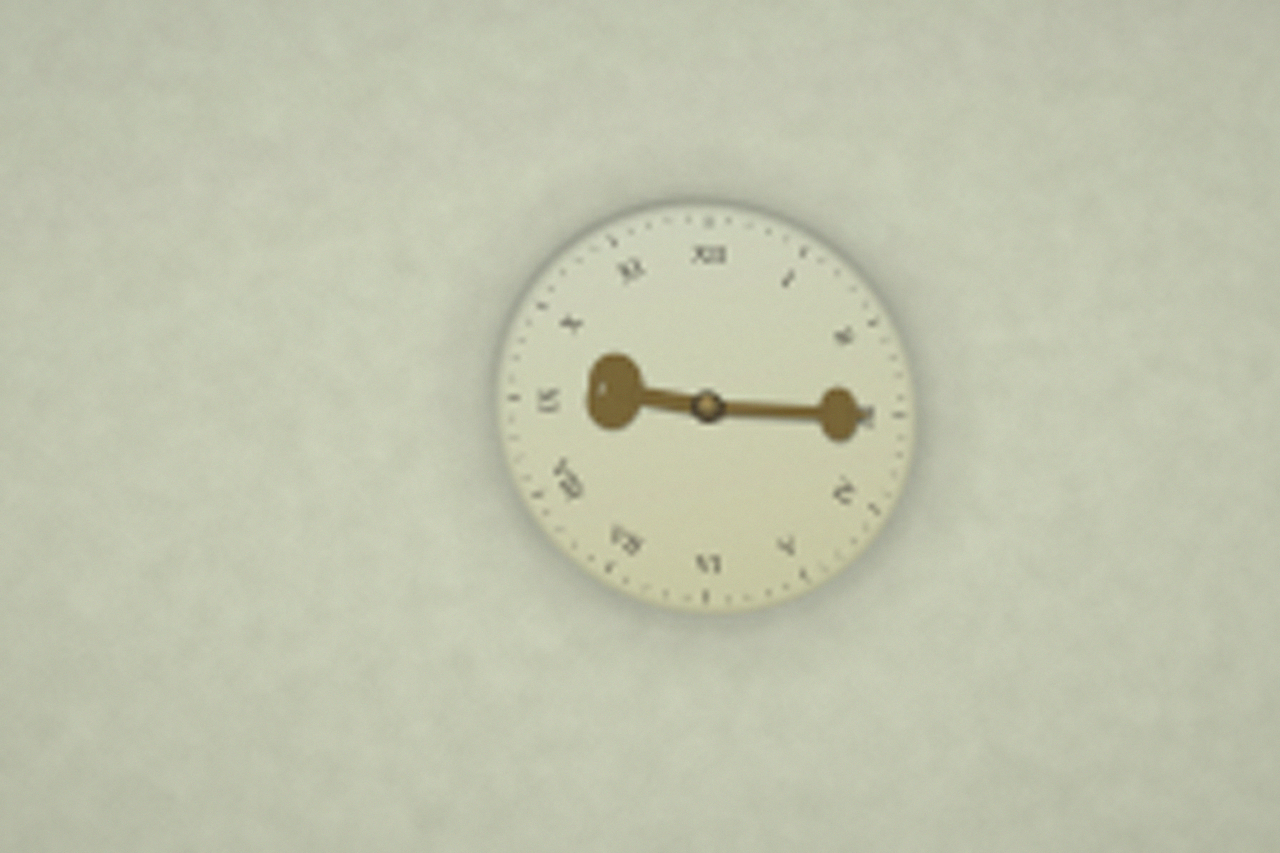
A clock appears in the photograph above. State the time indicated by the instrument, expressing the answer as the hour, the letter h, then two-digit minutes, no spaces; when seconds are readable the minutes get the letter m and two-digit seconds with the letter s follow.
9h15
